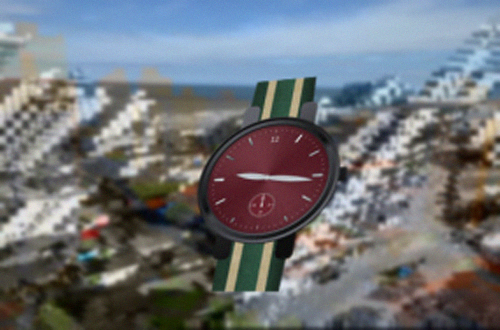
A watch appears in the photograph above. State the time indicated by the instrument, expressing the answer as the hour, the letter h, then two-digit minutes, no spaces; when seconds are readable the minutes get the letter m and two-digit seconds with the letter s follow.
9h16
